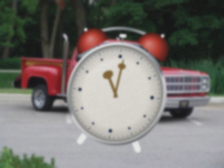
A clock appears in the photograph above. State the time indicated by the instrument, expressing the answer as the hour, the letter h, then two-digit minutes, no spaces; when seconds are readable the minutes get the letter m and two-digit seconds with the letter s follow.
11h01
